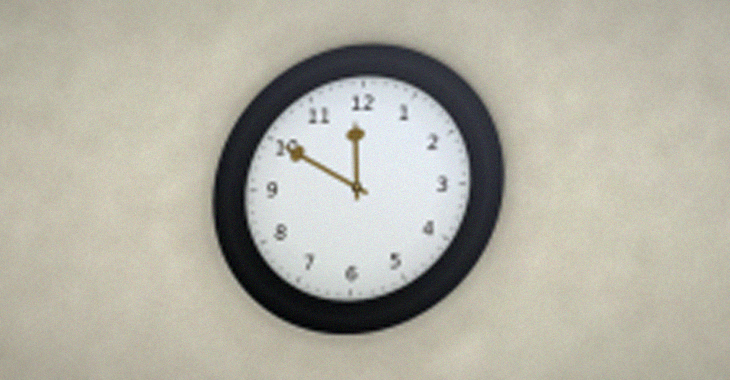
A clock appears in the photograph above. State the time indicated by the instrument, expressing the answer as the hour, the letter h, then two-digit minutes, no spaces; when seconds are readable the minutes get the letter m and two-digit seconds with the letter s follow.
11h50
